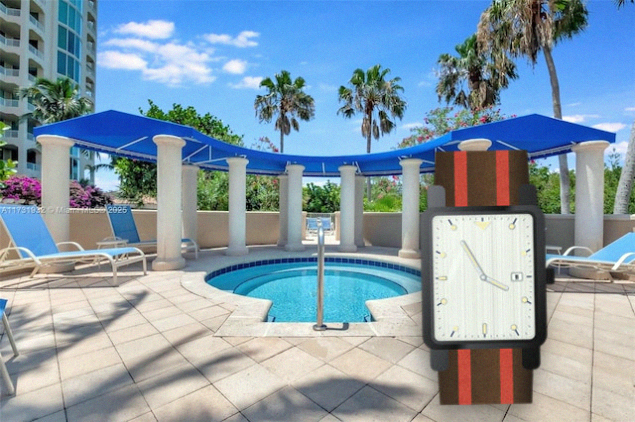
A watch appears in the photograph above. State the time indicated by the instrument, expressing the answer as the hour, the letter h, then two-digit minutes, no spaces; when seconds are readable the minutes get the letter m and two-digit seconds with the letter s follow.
3h55
